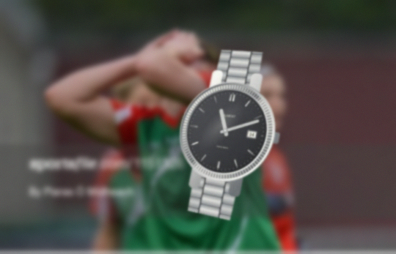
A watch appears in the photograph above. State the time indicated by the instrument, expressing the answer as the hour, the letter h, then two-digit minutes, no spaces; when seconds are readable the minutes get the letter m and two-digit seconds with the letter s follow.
11h11
